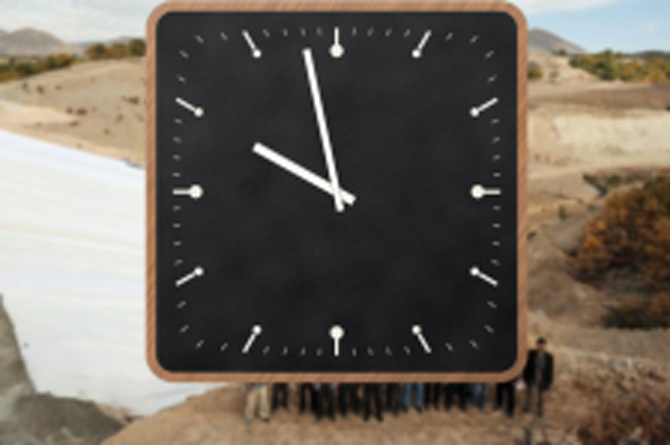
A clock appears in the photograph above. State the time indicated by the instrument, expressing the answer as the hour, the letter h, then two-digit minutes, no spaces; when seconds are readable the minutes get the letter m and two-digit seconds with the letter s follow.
9h58
